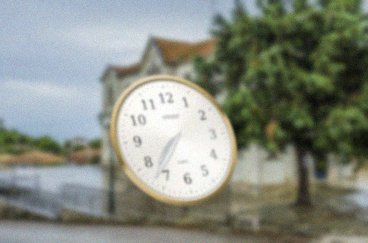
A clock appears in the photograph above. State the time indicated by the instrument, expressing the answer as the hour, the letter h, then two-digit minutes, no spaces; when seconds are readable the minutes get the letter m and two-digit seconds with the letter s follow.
7h37
